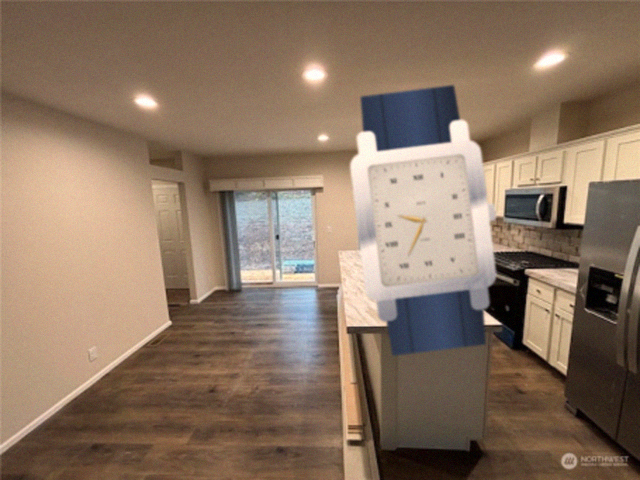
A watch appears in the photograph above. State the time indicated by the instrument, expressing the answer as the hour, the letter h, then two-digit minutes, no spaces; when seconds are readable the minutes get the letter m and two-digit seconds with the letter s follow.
9h35
